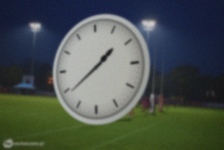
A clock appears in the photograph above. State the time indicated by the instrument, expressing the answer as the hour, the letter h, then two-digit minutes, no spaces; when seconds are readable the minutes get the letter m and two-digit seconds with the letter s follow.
1h39
